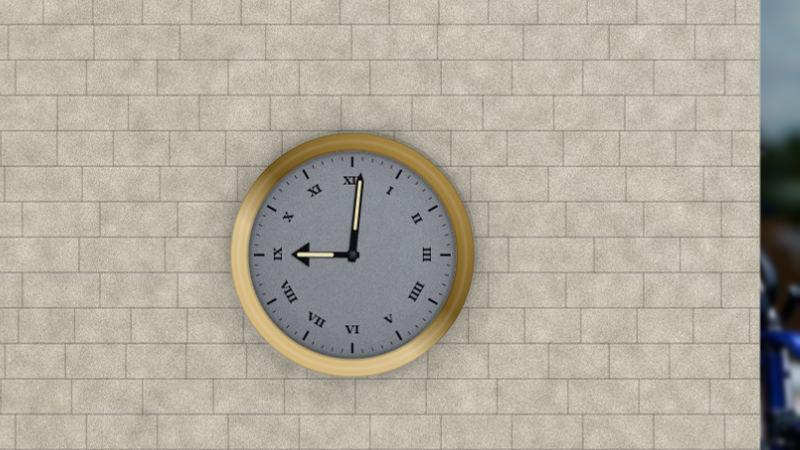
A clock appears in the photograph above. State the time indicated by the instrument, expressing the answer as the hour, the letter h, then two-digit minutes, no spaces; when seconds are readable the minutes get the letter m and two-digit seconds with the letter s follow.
9h01
